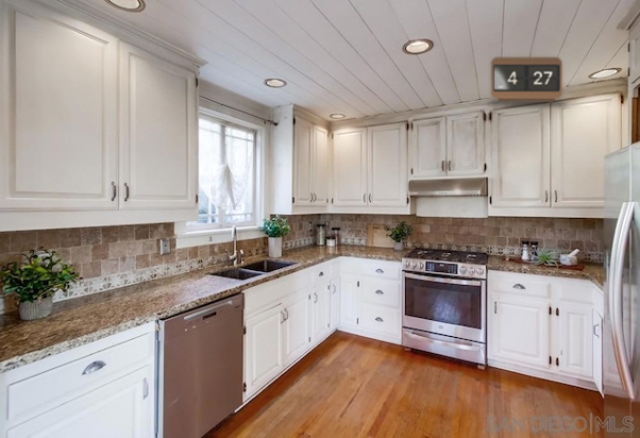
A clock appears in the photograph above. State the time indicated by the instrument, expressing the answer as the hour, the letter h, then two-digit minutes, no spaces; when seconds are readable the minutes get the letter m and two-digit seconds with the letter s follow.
4h27
